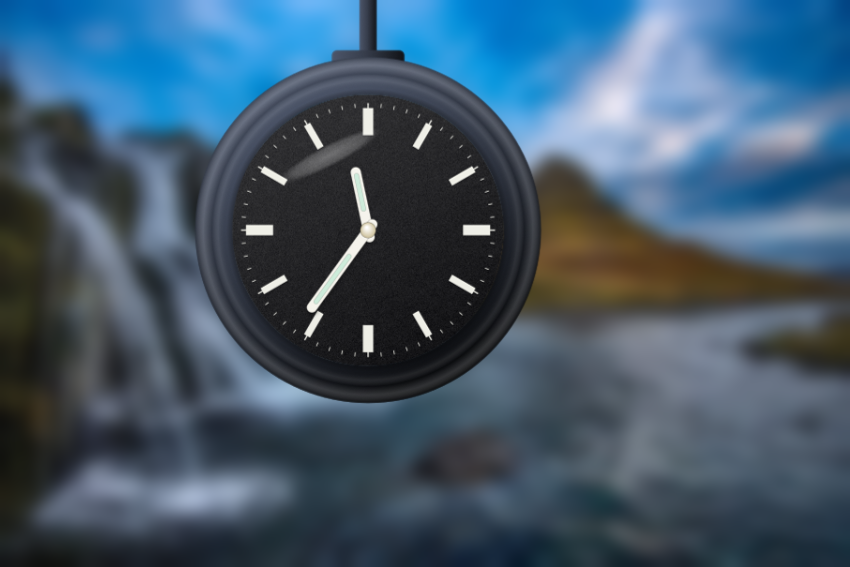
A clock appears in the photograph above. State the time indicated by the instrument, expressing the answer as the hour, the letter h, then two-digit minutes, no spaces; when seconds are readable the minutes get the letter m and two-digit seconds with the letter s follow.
11h36
